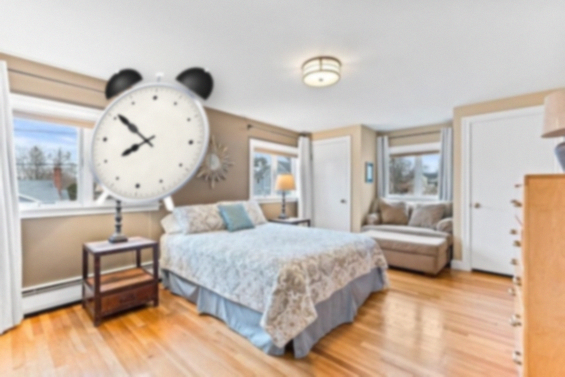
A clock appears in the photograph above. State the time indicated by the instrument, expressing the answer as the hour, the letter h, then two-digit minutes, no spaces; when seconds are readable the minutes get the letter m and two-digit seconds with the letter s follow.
7h51
